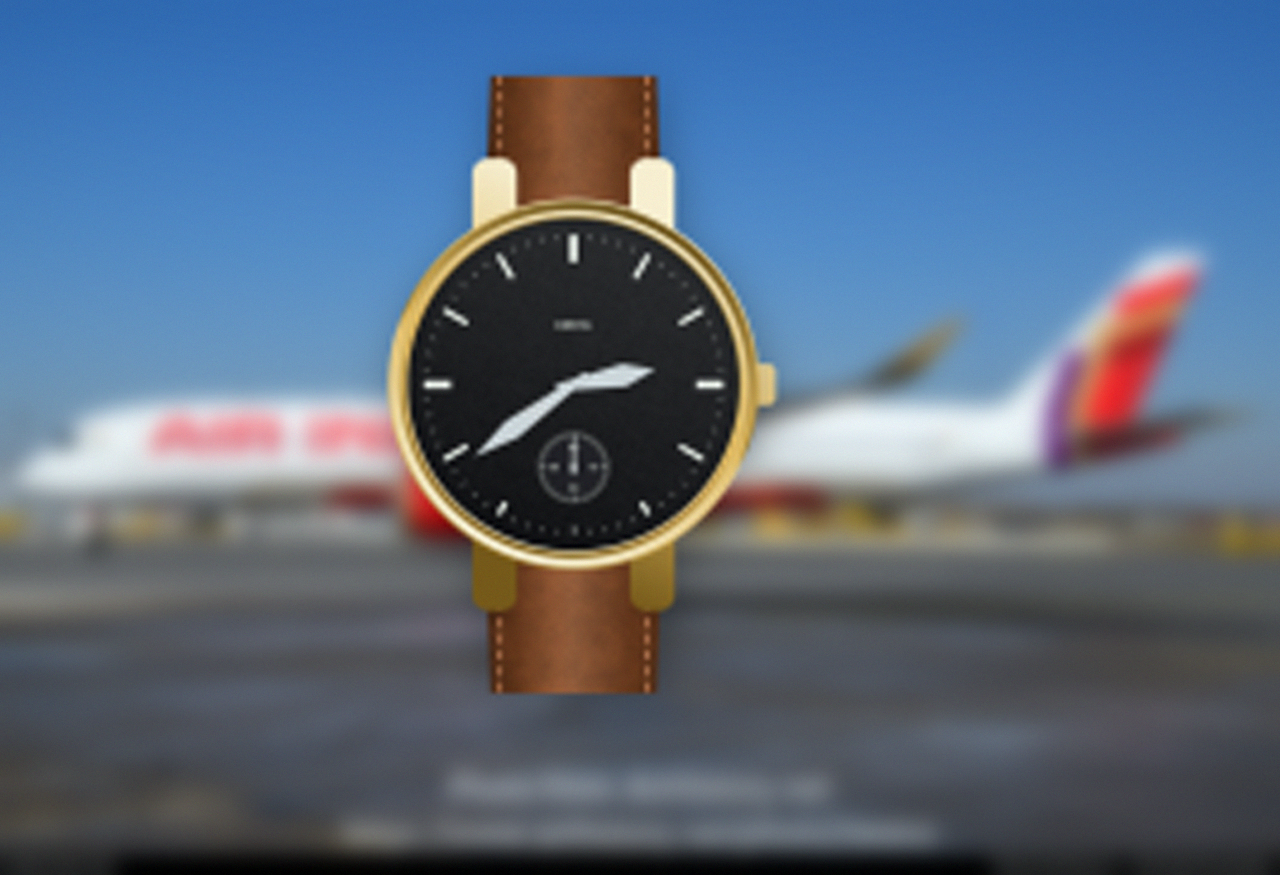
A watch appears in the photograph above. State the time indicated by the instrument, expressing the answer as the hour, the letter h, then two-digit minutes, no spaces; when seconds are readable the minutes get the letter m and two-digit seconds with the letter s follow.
2h39
